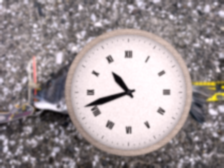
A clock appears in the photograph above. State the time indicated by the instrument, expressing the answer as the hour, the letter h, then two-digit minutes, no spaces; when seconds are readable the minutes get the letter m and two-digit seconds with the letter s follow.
10h42
